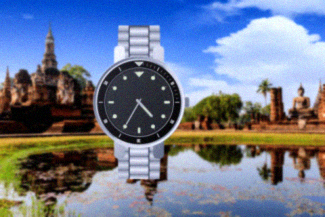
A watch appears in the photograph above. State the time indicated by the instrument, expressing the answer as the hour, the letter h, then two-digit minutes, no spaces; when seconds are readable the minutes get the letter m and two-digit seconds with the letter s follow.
4h35
